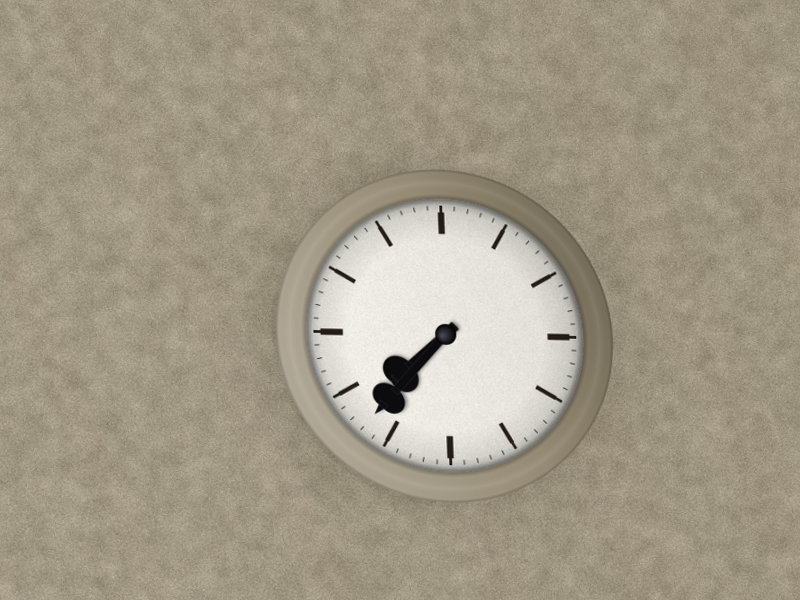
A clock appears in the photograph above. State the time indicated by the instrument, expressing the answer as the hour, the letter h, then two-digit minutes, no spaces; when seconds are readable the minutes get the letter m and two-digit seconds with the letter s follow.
7h37
